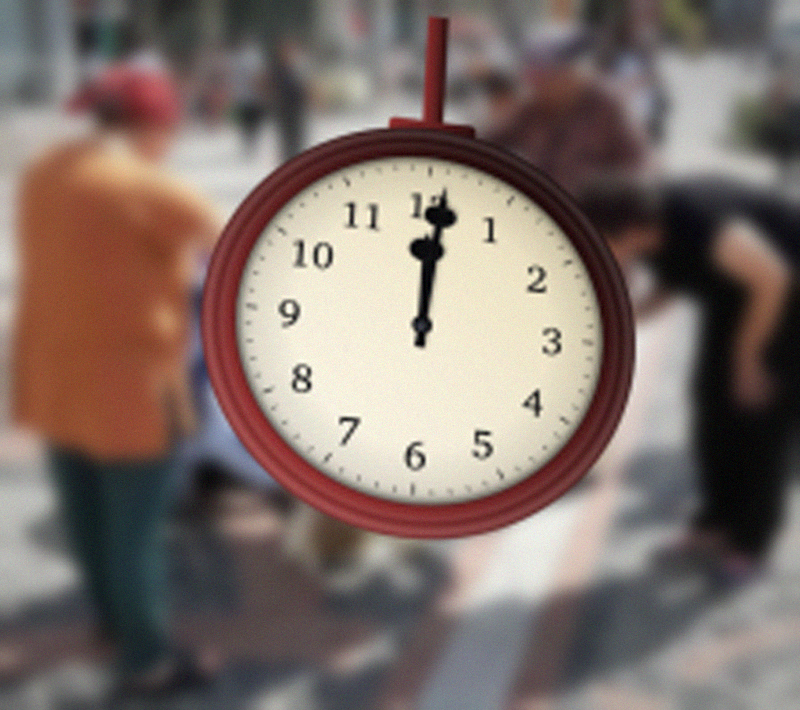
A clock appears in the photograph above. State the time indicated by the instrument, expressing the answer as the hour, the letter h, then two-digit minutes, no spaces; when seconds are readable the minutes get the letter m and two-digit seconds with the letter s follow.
12h01
